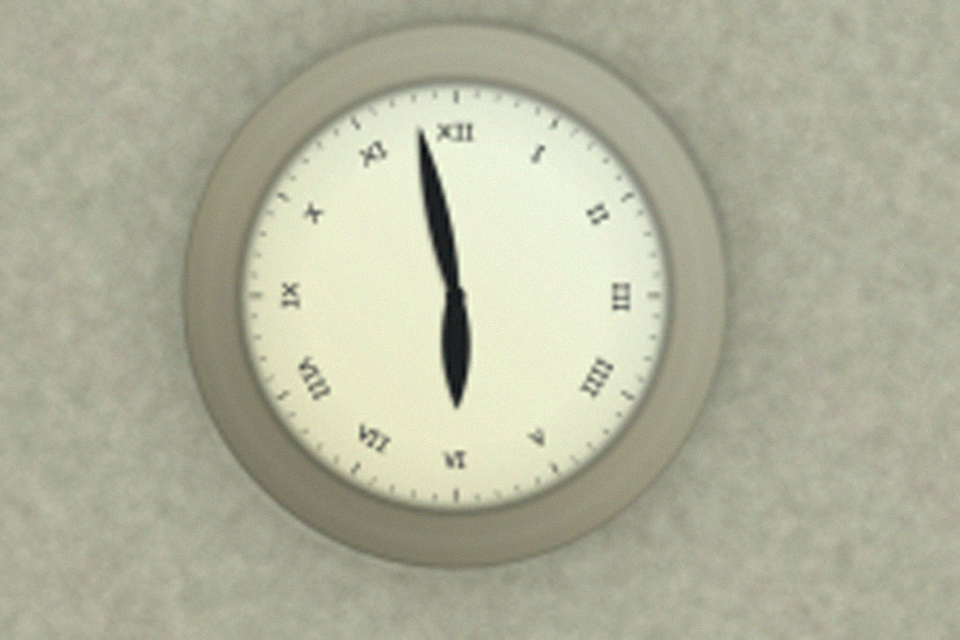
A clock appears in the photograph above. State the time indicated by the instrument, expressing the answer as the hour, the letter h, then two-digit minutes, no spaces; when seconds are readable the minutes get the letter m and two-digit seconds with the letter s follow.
5h58
